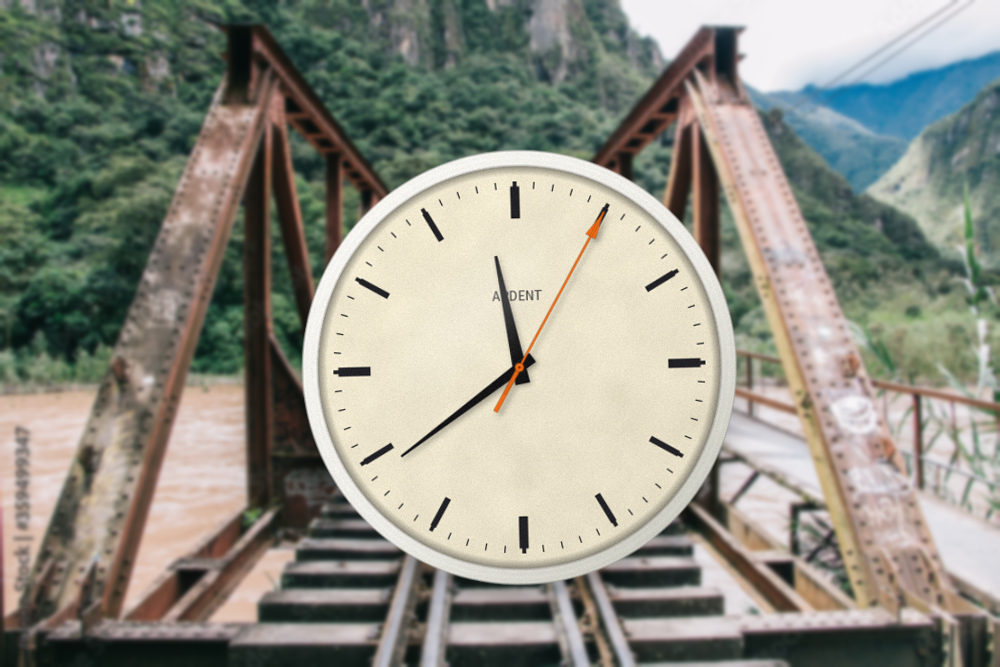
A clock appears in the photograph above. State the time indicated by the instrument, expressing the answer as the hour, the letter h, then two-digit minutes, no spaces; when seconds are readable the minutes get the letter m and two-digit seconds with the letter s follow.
11h39m05s
